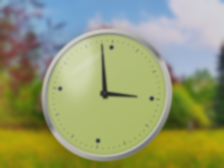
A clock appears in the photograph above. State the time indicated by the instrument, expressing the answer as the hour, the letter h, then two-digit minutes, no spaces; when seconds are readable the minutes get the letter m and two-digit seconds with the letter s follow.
2h58
